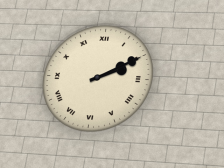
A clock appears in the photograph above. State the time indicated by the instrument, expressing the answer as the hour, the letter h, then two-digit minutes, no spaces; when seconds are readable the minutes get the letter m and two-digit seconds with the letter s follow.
2h10
